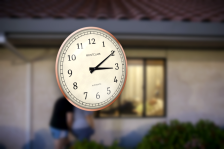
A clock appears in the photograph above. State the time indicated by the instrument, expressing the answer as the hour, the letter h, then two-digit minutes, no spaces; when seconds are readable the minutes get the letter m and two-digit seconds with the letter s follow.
3h10
